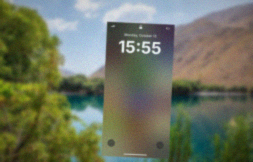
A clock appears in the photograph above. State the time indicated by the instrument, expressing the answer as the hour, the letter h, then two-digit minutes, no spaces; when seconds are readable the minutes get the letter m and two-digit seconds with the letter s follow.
15h55
